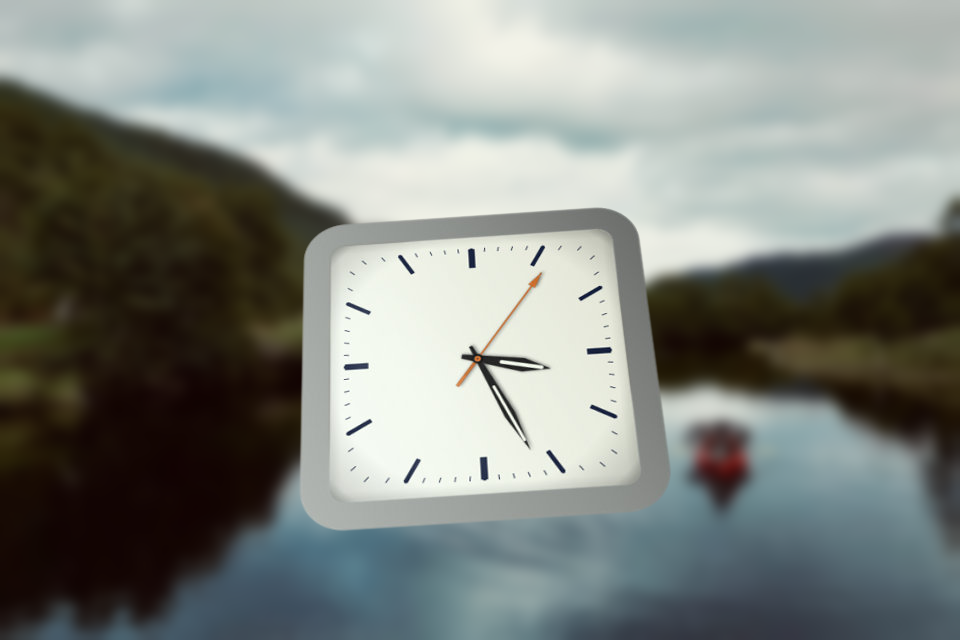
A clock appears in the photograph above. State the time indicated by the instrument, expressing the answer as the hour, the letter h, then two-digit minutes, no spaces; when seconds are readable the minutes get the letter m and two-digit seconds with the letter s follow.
3h26m06s
